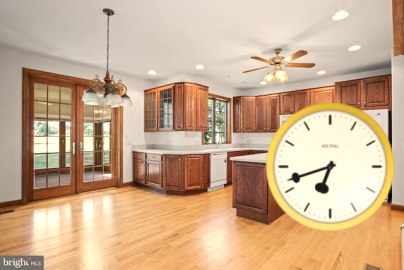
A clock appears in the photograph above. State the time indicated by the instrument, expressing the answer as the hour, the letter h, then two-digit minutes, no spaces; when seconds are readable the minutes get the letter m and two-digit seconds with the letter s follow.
6h42
